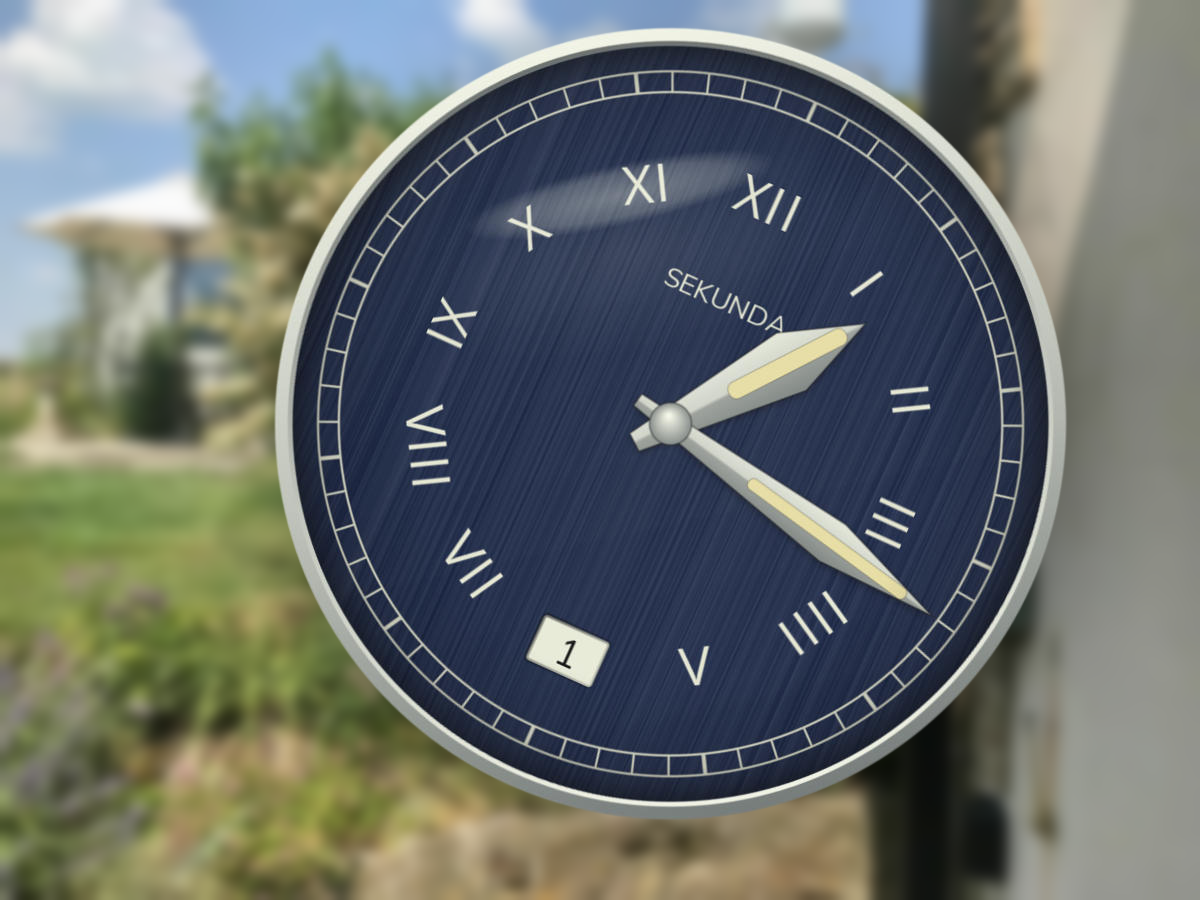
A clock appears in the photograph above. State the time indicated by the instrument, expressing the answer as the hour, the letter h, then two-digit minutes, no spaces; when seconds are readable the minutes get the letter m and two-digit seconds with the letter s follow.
1h17
